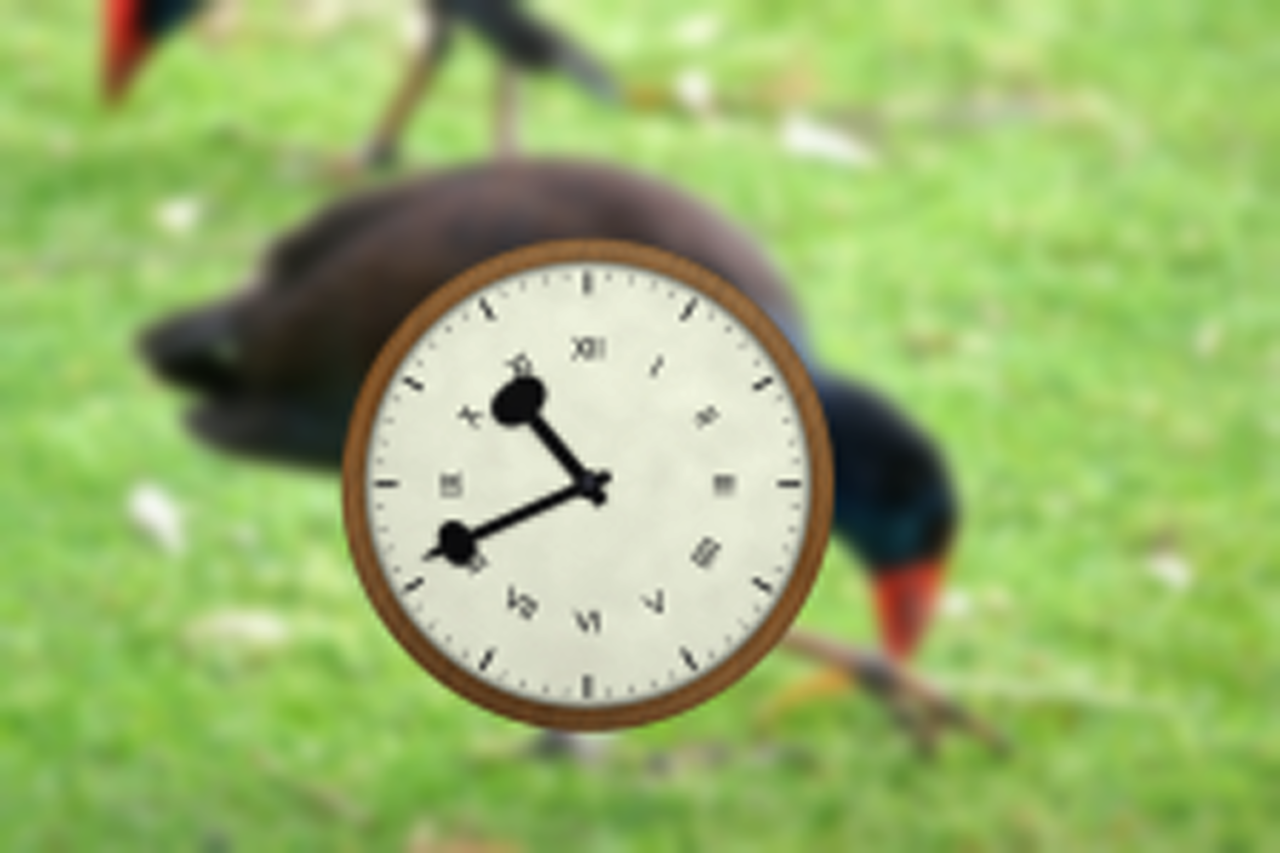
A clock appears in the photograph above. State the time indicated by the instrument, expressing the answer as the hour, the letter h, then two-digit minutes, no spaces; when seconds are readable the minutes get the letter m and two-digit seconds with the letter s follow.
10h41
